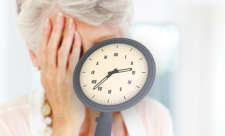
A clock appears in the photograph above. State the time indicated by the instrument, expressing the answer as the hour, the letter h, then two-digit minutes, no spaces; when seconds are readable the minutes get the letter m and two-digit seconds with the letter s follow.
2h37
